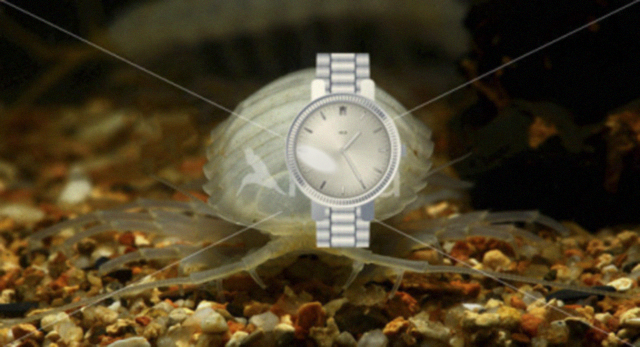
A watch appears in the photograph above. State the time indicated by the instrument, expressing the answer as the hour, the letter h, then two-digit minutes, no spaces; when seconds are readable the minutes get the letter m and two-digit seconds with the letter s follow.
1h25
